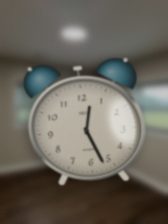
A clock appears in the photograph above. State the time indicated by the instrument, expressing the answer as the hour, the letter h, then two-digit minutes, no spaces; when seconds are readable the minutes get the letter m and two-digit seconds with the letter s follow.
12h27
